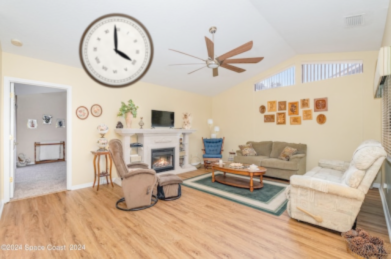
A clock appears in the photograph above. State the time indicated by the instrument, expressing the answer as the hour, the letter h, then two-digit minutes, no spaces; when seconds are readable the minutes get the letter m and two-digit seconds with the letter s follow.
3h59
